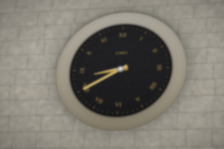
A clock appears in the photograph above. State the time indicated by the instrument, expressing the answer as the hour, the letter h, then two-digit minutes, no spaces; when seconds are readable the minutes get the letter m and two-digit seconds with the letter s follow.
8h40
